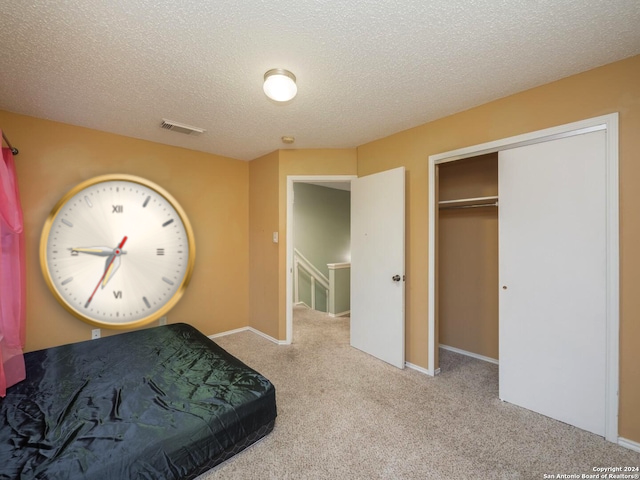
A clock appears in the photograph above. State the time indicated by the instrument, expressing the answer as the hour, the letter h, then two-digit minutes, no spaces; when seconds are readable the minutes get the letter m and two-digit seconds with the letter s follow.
6h45m35s
